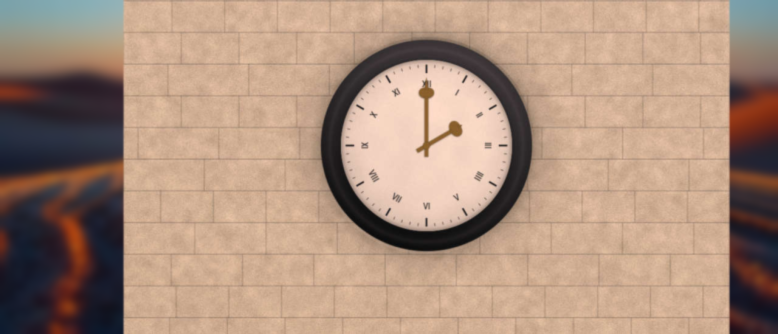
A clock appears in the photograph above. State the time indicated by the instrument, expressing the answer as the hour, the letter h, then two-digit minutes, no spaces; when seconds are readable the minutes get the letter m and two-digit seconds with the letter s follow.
2h00
